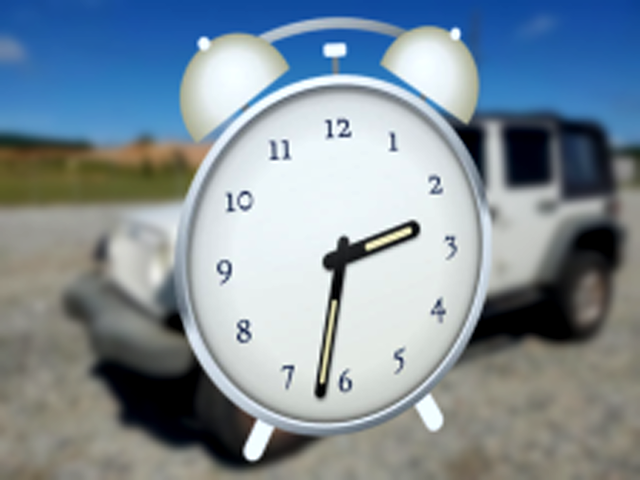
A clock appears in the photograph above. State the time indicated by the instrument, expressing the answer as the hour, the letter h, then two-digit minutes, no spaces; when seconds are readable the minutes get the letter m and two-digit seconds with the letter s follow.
2h32
